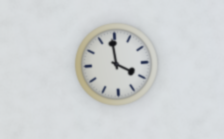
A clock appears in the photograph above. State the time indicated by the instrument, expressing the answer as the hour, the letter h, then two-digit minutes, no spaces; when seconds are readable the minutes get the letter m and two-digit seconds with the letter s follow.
3h59
